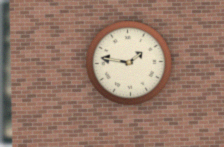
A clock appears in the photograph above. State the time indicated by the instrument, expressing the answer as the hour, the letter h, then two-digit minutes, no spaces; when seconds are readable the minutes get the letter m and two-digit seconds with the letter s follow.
1h47
